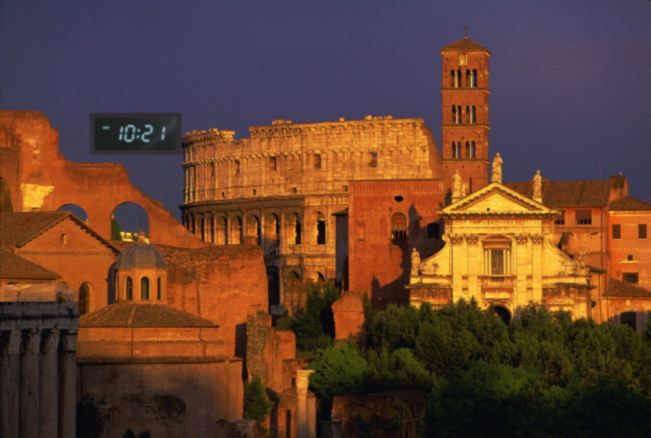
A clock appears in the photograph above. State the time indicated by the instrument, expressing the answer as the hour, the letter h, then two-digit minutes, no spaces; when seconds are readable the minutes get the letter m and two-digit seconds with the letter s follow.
10h21
